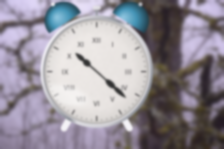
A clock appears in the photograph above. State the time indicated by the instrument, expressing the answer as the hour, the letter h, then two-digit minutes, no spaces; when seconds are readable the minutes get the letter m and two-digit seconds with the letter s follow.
10h22
